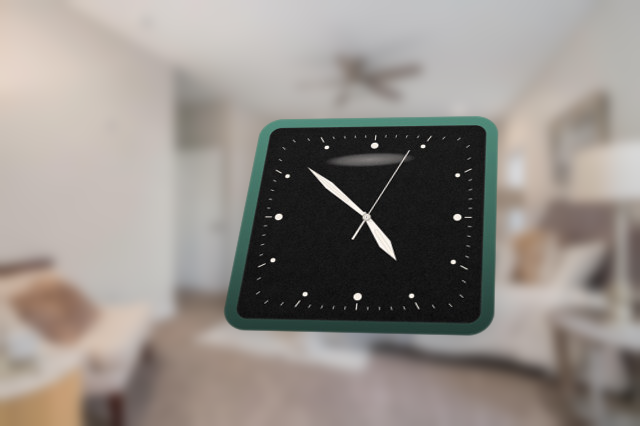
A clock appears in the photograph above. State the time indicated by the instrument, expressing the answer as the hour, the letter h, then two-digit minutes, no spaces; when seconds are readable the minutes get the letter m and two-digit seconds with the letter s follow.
4h52m04s
